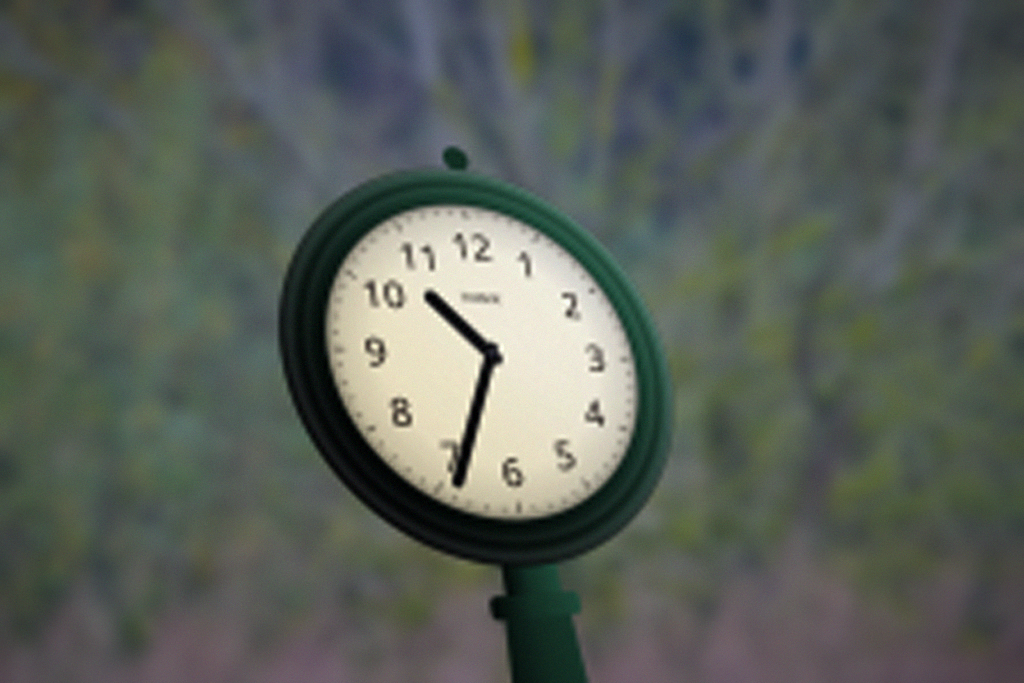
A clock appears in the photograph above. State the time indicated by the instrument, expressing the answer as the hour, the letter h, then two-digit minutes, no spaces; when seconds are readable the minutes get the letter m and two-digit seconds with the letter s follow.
10h34
